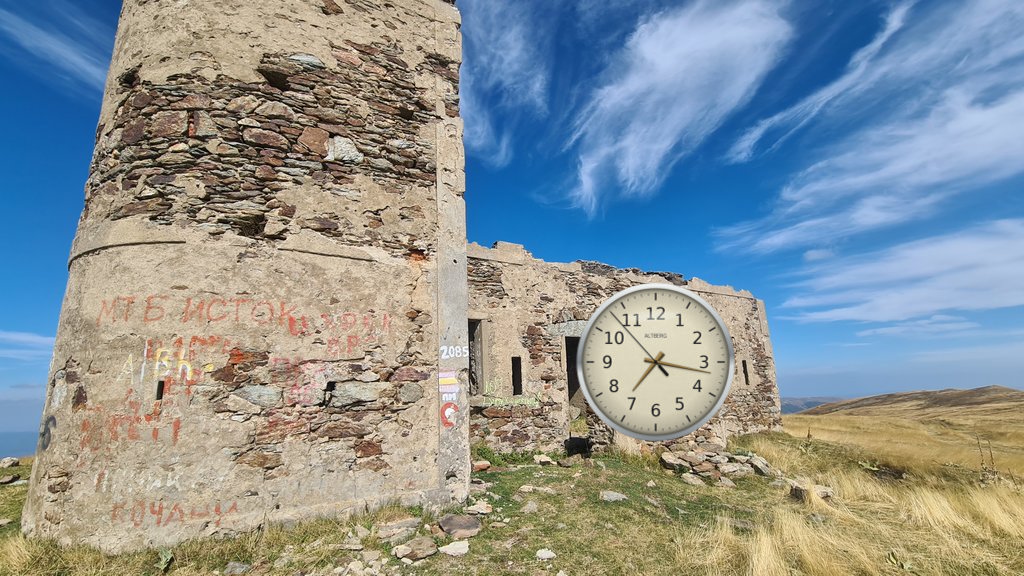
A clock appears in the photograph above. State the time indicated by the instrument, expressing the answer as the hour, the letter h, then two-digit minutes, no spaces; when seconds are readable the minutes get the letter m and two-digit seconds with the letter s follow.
7h16m53s
